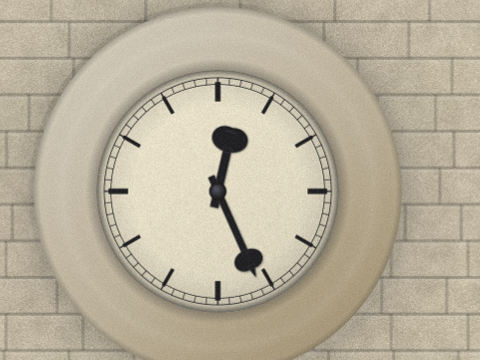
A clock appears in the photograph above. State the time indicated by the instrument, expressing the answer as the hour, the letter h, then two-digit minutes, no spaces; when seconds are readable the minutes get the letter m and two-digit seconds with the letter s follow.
12h26
